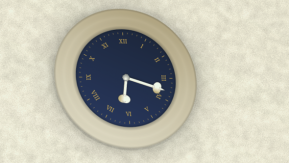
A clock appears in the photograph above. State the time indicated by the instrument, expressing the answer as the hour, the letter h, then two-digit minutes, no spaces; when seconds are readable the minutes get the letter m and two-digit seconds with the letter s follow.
6h18
